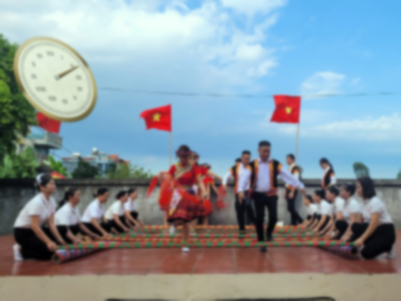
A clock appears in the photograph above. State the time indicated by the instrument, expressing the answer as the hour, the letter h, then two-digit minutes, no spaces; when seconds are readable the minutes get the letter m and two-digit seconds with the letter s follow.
2h11
